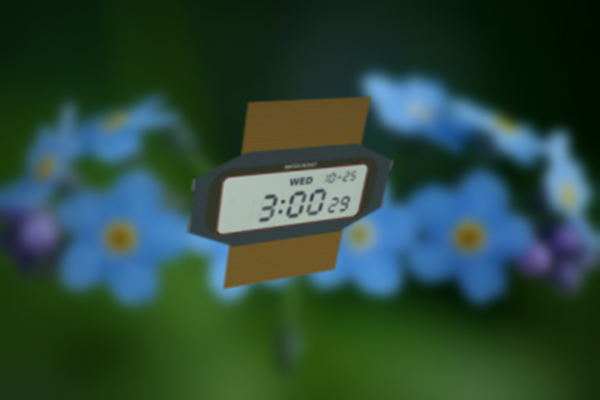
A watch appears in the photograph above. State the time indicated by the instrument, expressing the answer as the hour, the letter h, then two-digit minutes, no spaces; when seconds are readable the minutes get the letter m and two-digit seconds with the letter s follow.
3h00m29s
